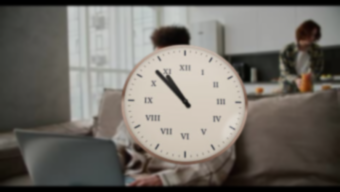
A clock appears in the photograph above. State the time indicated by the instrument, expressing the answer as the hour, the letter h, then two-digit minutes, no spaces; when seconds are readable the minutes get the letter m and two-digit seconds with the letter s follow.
10h53
